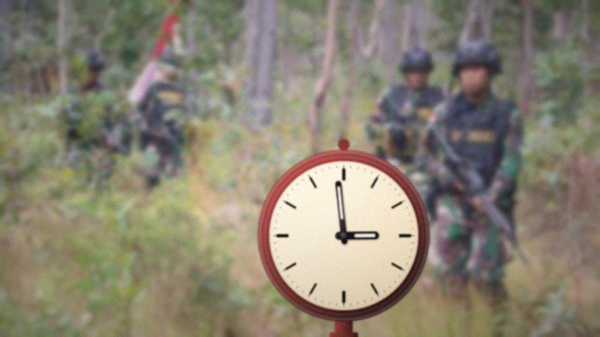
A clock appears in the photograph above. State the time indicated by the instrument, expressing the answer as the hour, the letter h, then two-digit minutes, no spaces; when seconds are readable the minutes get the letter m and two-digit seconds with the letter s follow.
2h59
